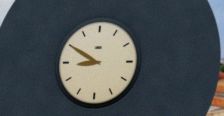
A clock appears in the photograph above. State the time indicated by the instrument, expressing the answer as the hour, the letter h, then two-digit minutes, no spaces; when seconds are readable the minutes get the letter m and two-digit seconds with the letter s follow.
8h50
